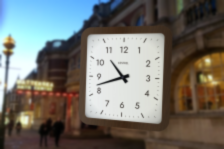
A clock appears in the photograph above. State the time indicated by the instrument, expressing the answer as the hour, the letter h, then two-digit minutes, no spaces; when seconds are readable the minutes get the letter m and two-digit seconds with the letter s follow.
10h42
